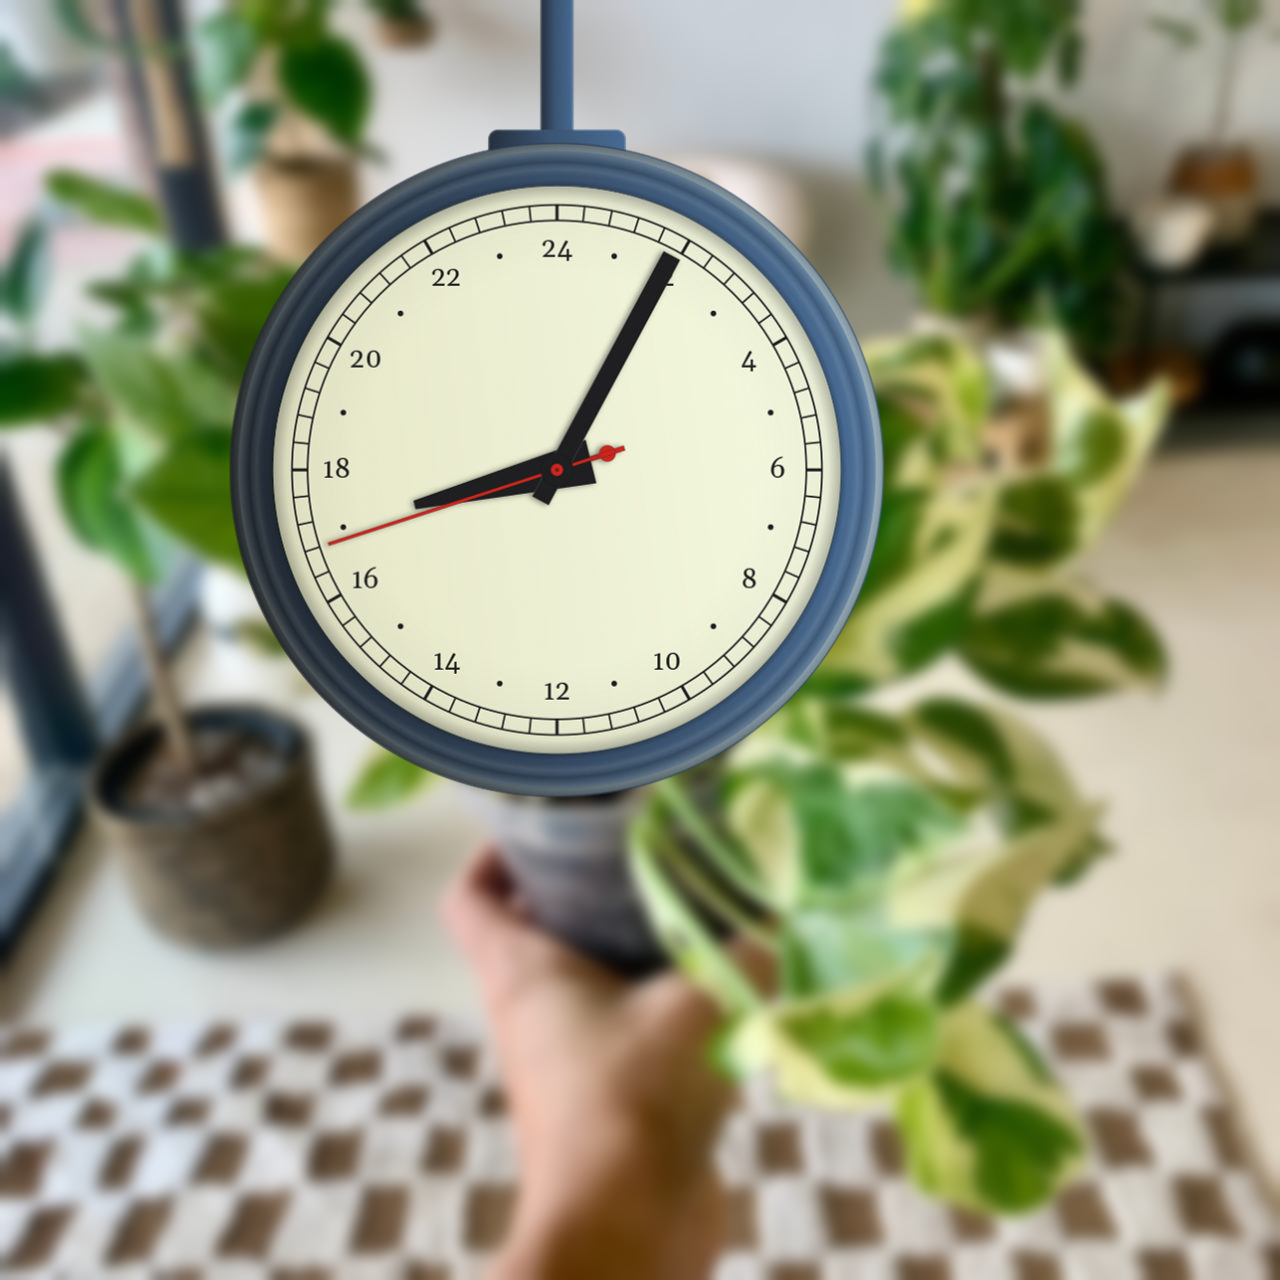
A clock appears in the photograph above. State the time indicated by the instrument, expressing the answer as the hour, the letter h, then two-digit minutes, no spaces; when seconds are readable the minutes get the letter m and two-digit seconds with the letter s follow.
17h04m42s
